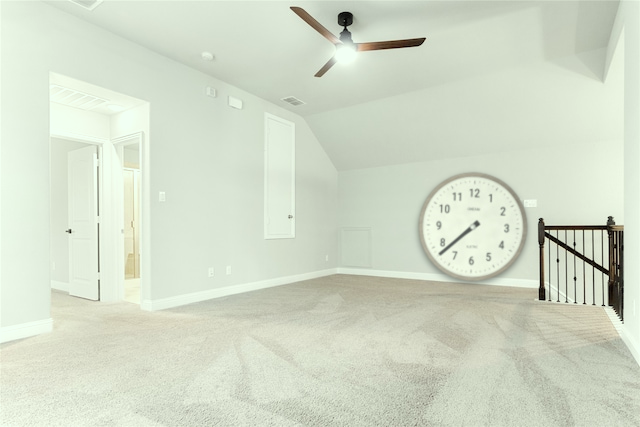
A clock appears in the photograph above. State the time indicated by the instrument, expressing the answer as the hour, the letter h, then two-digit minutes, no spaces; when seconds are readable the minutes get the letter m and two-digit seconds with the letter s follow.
7h38
